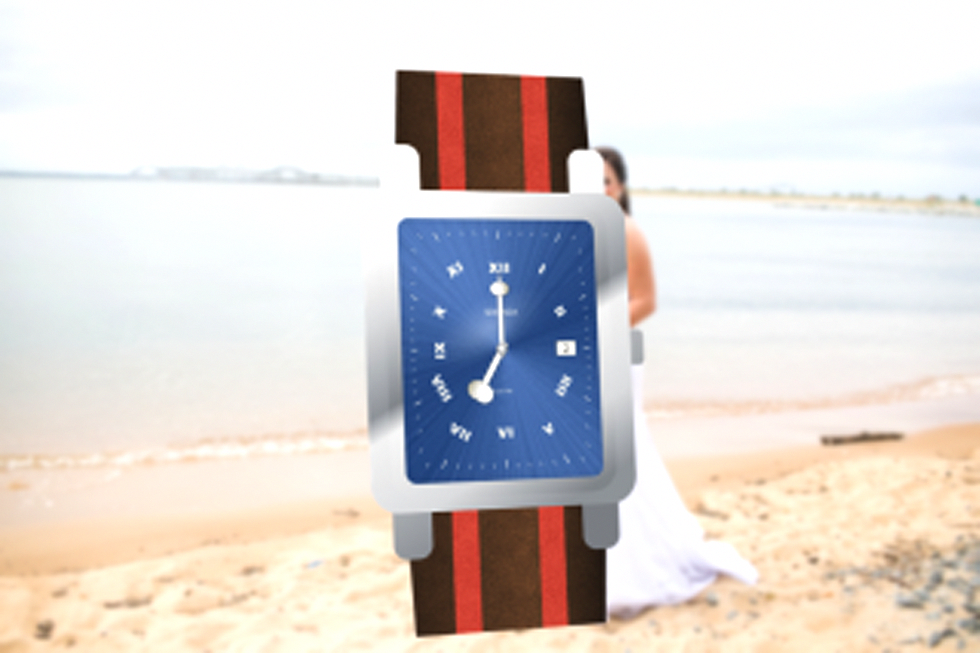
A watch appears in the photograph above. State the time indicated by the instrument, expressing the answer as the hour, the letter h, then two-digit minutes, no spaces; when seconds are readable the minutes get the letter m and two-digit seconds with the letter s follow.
7h00
